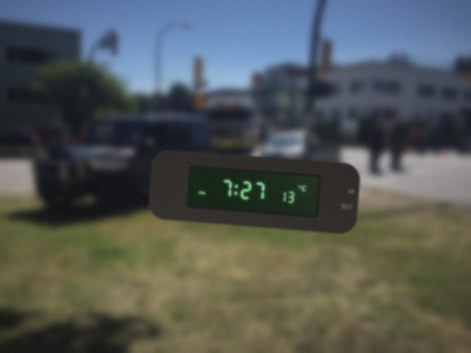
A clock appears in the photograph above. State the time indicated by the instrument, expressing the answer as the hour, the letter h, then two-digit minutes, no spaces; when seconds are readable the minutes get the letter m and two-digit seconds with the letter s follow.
7h27
